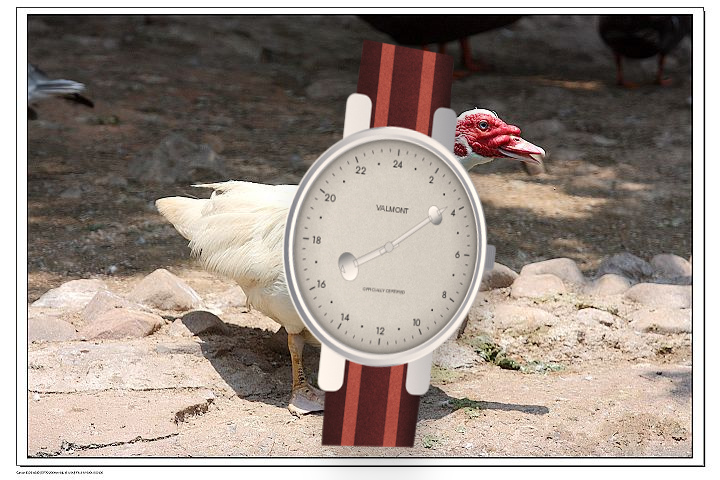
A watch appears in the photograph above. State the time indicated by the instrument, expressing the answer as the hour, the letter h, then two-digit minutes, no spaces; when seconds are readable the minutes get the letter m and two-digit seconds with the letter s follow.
16h09
